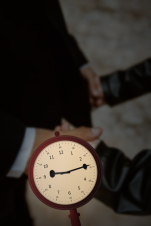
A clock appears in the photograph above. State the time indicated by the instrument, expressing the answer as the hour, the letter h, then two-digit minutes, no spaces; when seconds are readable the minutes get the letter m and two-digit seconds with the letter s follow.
9h14
